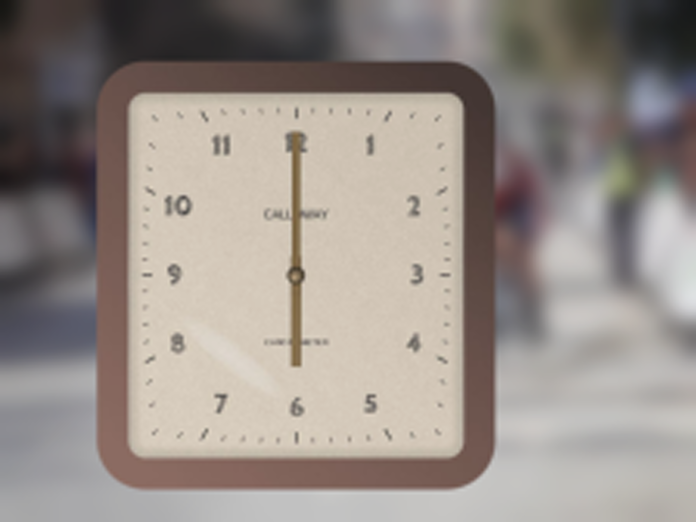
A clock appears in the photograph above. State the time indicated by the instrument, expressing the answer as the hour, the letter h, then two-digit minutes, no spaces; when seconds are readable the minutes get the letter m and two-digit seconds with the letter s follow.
6h00
